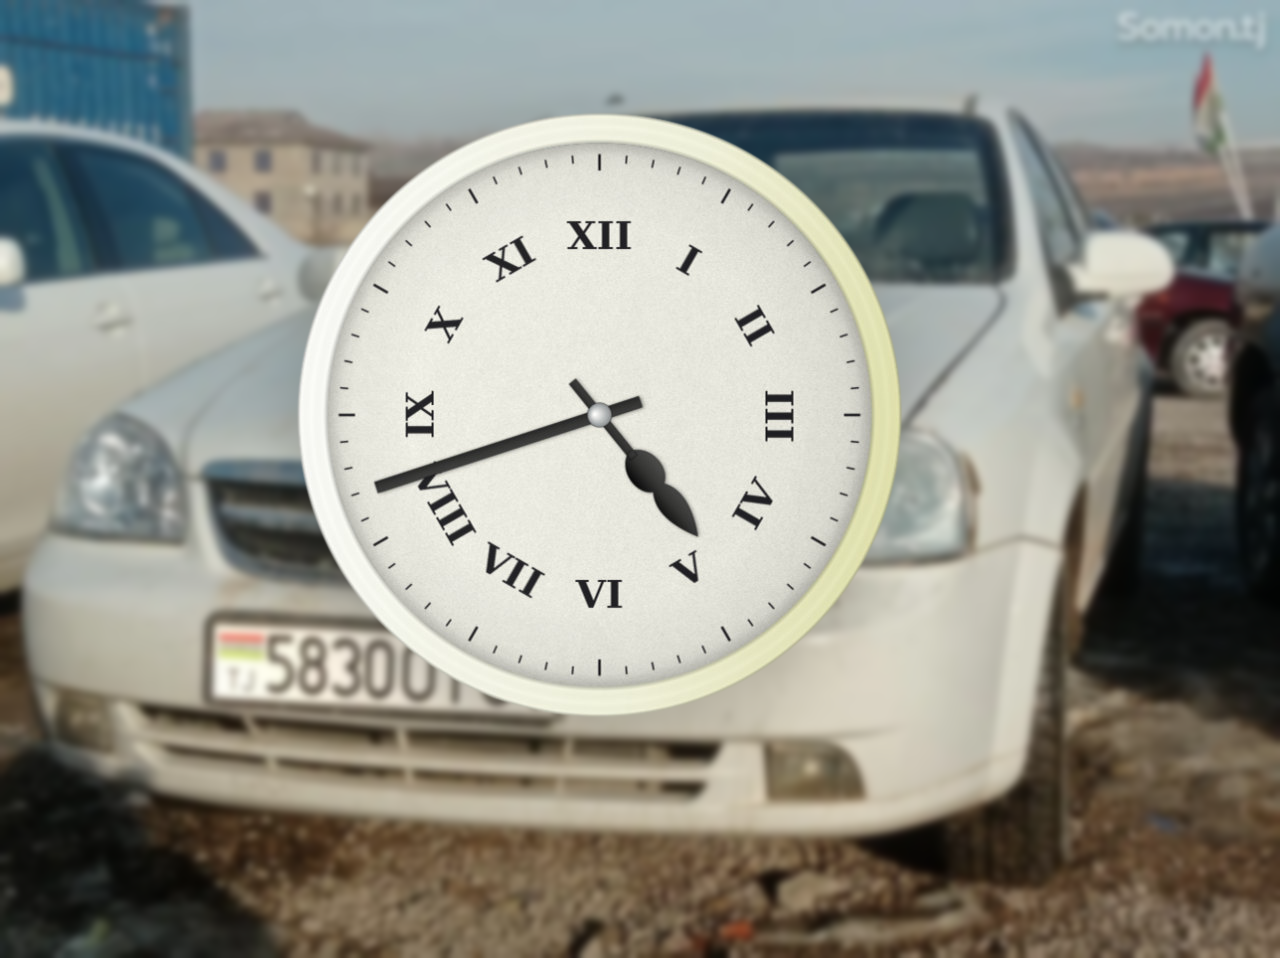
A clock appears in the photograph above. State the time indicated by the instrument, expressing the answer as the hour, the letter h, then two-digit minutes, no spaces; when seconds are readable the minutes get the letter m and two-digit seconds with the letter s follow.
4h42
